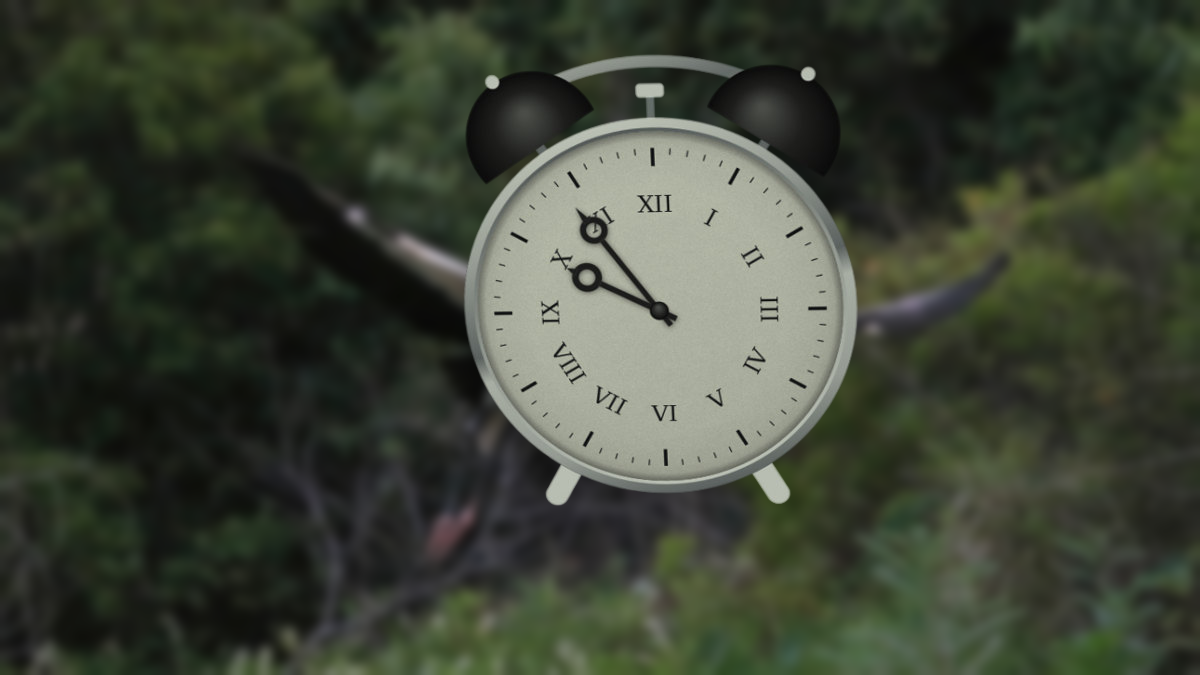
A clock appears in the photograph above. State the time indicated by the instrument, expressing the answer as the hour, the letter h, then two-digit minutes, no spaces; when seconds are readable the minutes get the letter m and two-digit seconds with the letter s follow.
9h54
